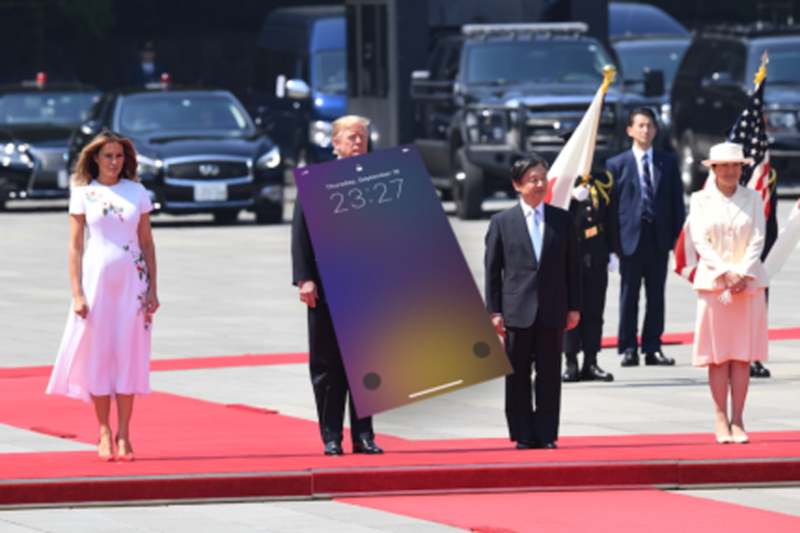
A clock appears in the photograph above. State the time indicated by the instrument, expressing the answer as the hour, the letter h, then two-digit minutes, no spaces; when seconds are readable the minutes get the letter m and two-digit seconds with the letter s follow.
23h27
